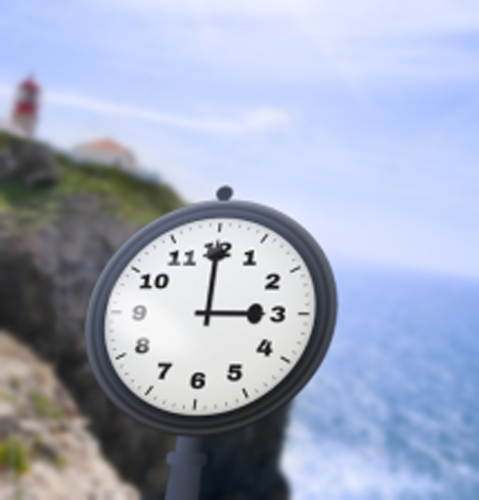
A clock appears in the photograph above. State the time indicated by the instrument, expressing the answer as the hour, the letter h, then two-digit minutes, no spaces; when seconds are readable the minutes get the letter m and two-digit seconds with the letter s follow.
3h00
